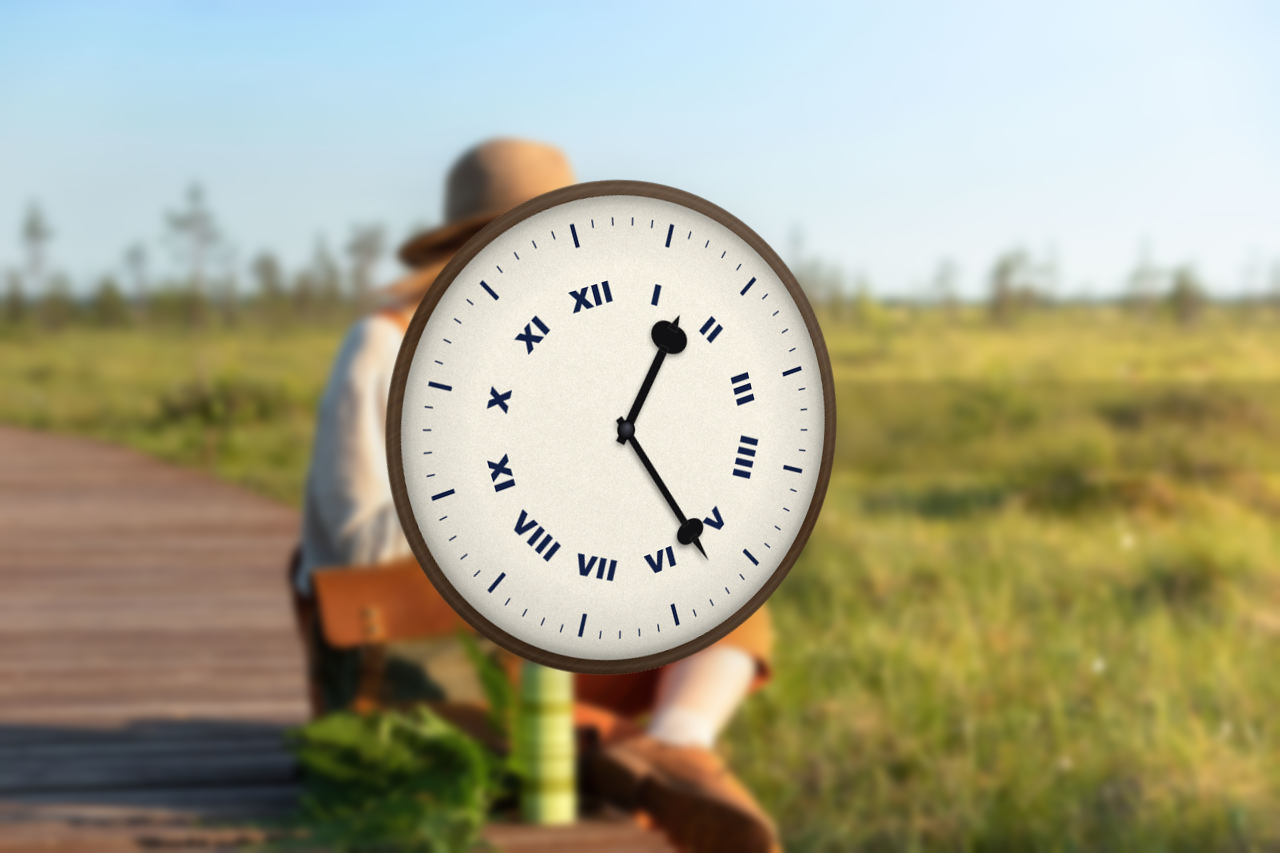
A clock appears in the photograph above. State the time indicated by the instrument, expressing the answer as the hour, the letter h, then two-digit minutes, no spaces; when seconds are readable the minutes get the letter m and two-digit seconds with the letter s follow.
1h27
